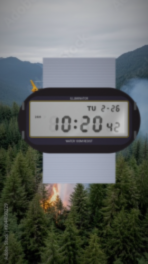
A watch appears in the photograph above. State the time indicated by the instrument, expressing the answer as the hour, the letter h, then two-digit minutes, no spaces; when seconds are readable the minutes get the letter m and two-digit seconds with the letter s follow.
10h20m42s
